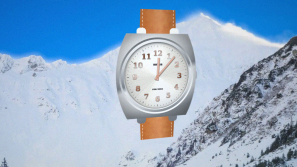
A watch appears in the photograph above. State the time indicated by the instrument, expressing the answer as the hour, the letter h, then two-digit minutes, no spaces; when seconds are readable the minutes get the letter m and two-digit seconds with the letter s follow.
12h07
